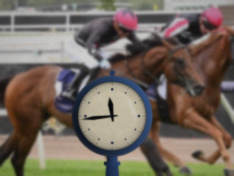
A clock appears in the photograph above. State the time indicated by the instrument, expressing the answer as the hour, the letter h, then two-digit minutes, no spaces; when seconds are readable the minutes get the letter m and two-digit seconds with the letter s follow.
11h44
